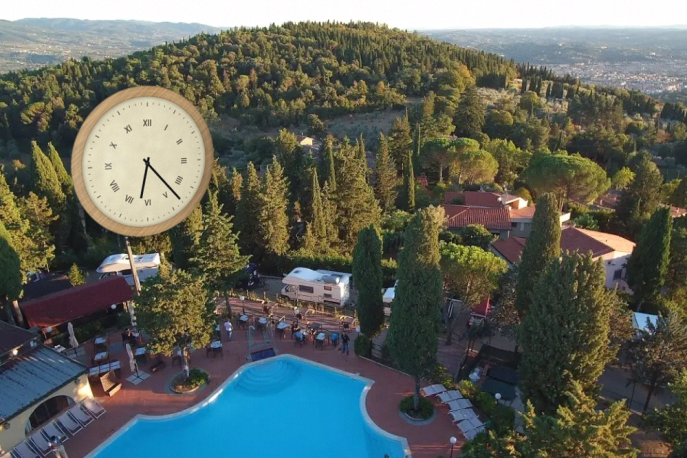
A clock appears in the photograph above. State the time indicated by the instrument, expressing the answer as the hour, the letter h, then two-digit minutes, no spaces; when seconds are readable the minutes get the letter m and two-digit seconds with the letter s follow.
6h23
